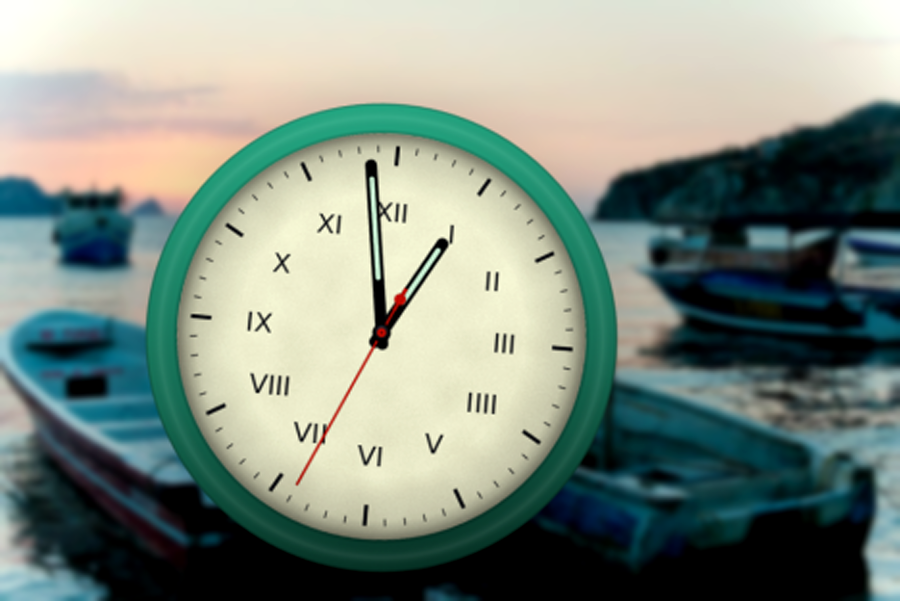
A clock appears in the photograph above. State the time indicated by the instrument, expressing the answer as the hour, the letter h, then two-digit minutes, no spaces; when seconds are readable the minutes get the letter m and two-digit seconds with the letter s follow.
12h58m34s
